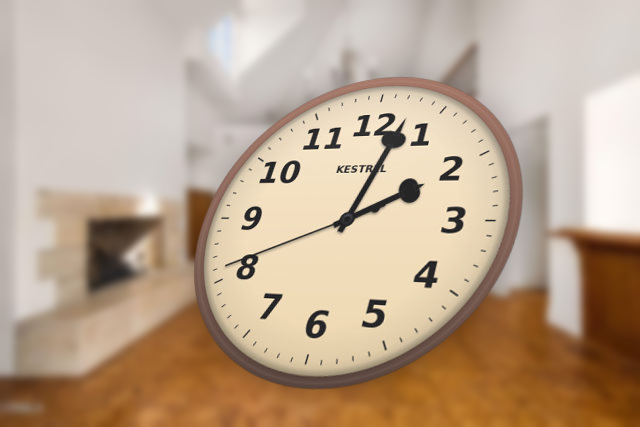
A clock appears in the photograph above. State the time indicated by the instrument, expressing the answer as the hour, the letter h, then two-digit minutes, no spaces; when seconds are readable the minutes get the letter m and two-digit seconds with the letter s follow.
2h02m41s
